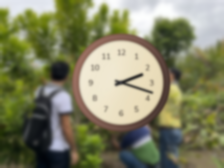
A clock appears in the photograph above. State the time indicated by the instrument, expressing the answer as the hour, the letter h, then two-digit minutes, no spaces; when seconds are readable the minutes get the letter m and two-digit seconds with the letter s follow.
2h18
